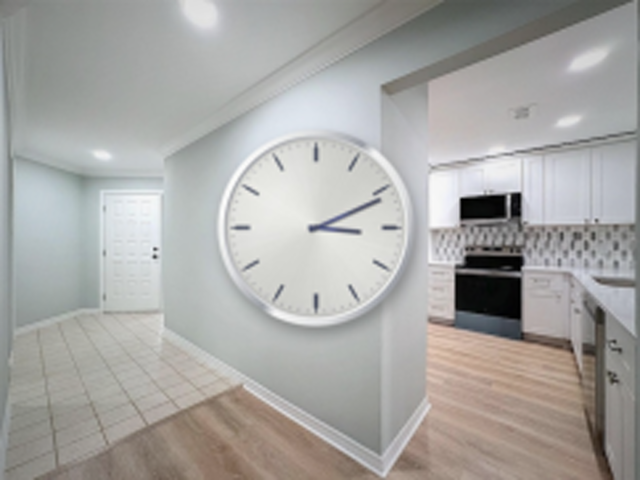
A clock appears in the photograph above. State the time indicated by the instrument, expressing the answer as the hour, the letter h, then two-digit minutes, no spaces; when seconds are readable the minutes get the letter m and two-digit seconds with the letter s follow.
3h11
